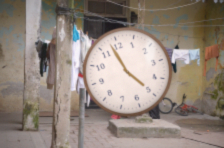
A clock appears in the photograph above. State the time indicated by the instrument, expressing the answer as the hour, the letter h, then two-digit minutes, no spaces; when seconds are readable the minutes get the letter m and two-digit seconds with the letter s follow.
4h58
